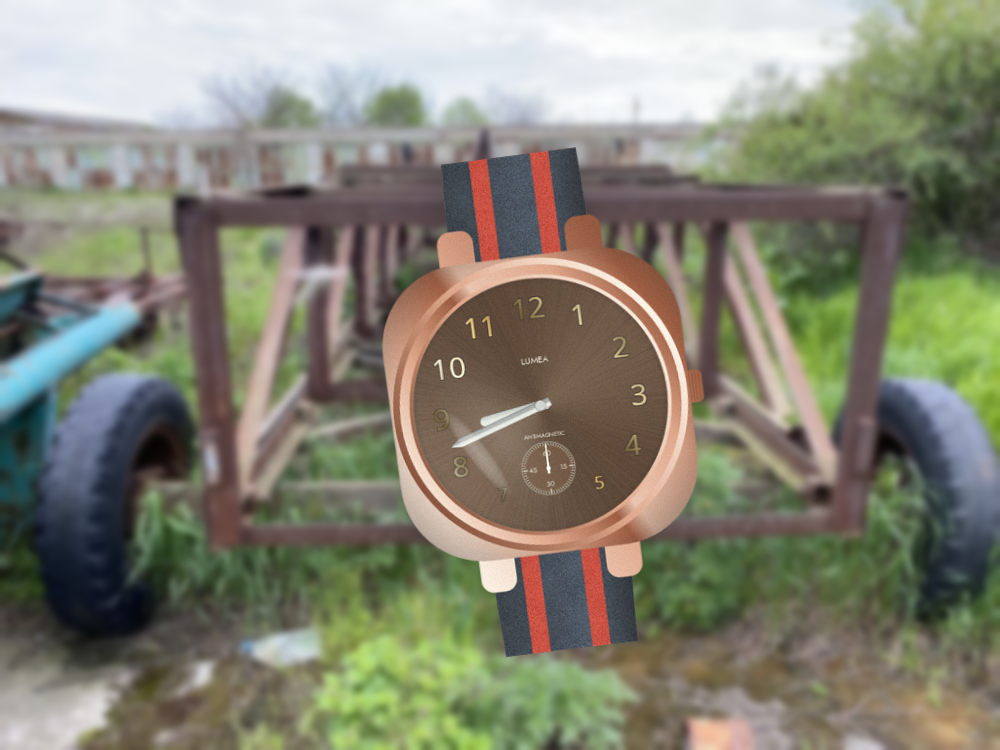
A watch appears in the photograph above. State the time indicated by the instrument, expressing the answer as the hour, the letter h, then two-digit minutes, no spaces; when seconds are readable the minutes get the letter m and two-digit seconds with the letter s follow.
8h42
